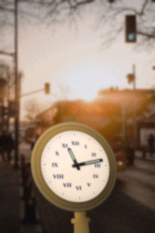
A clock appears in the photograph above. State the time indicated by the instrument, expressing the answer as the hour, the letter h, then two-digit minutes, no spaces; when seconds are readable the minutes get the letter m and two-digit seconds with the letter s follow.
11h13
